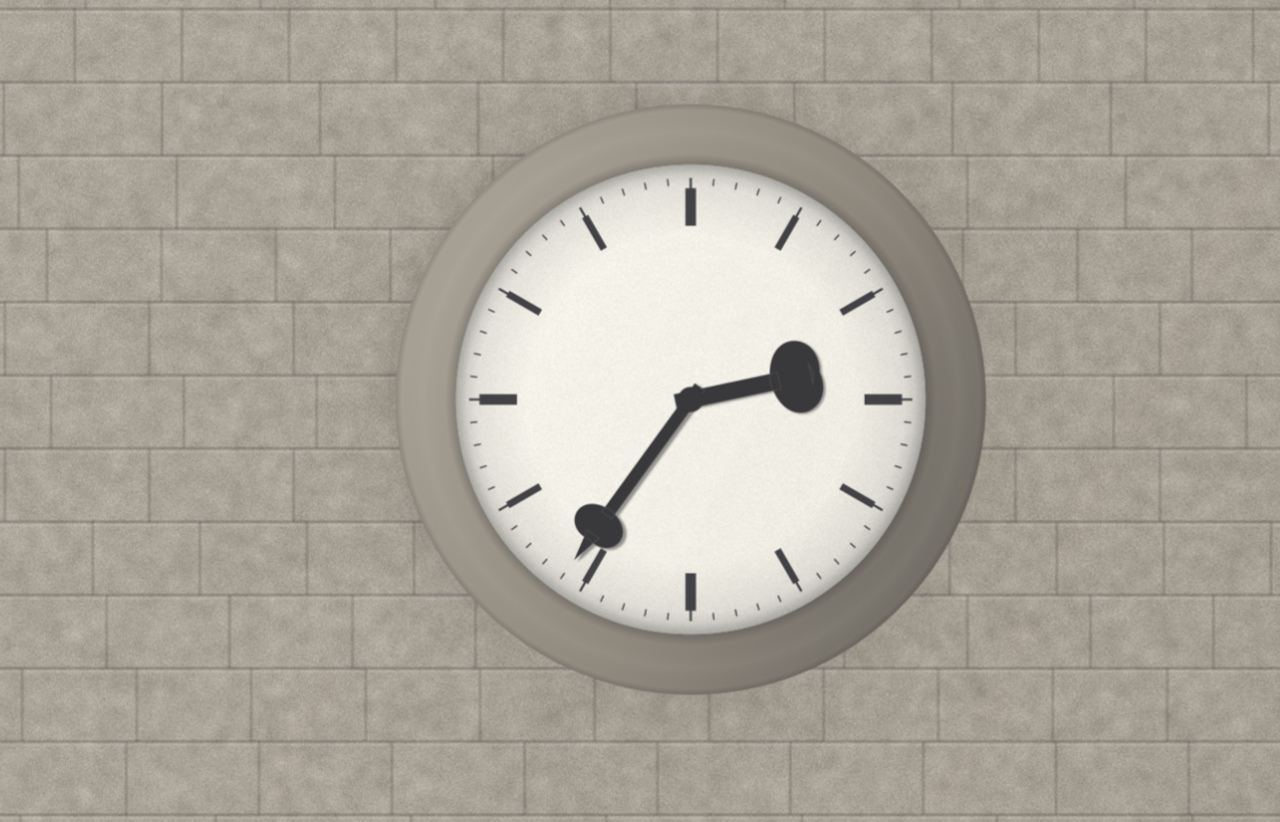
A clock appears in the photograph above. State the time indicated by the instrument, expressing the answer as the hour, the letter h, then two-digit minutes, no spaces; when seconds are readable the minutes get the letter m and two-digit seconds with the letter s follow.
2h36
